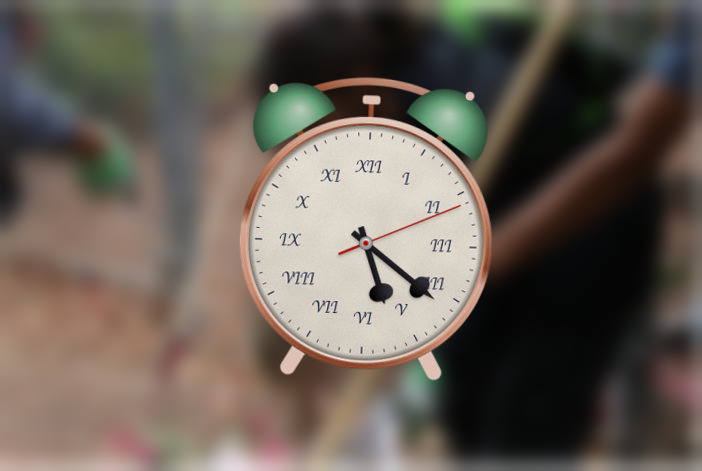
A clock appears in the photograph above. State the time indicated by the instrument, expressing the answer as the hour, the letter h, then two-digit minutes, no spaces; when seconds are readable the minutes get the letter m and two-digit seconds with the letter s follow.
5h21m11s
